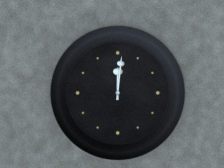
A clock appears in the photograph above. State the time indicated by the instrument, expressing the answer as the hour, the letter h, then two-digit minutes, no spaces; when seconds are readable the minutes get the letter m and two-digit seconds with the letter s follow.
12h01
